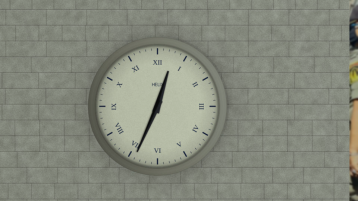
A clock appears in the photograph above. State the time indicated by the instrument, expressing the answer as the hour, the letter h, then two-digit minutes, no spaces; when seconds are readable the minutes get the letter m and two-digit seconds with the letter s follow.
12h34
